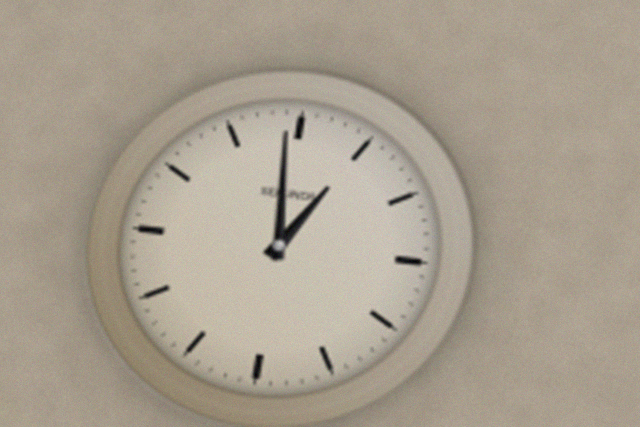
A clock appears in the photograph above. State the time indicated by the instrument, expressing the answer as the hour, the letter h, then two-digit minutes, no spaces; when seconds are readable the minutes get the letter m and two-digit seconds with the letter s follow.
12h59
